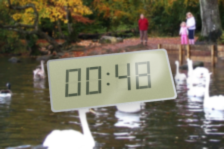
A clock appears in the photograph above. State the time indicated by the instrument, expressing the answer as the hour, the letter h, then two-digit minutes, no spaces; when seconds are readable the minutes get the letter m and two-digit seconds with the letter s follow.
0h48
